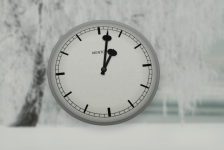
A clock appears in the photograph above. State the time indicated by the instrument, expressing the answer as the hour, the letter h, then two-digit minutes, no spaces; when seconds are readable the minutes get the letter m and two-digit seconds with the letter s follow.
1h02
